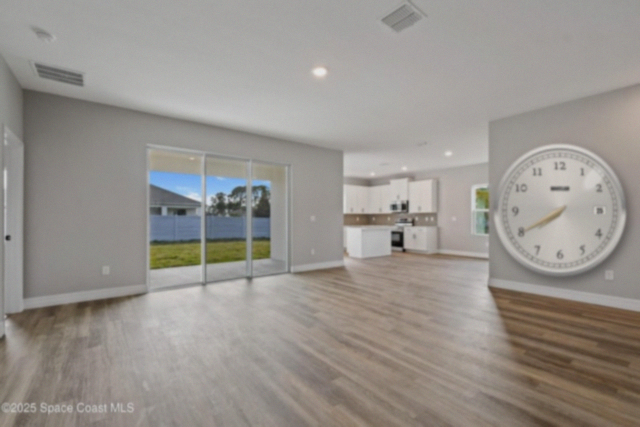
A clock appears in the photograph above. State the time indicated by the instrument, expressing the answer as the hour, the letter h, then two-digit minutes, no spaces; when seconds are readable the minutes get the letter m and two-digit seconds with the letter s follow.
7h40
